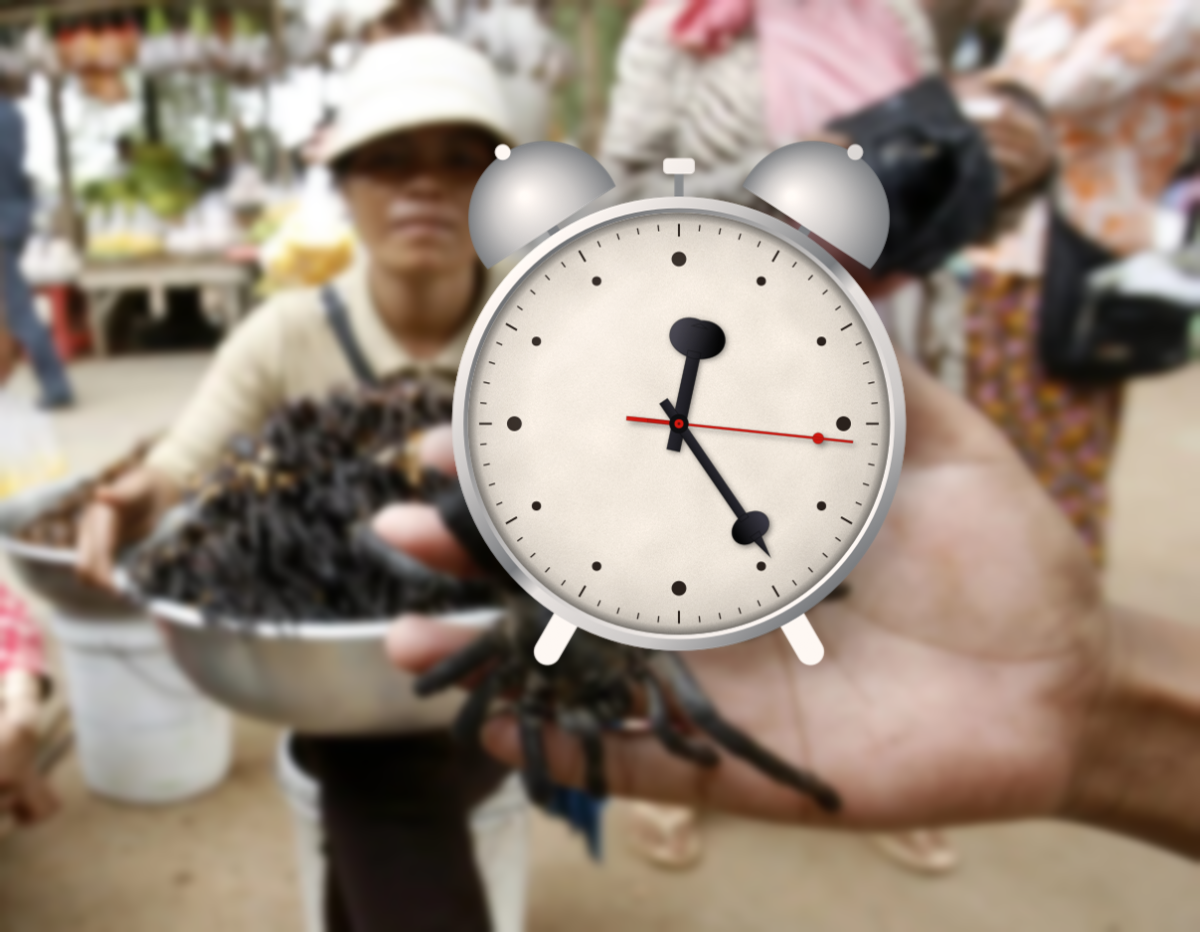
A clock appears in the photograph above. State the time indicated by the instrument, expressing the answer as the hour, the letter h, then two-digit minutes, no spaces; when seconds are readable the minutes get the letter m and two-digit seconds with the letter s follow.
12h24m16s
